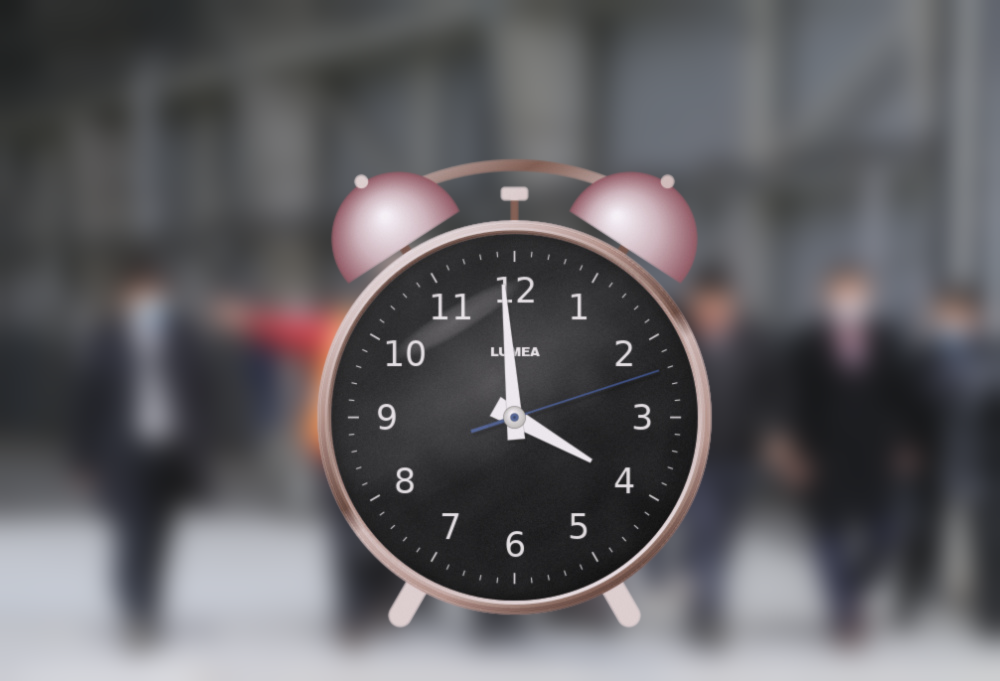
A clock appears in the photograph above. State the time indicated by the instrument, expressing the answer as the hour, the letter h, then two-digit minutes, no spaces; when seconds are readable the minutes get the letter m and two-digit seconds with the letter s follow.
3h59m12s
